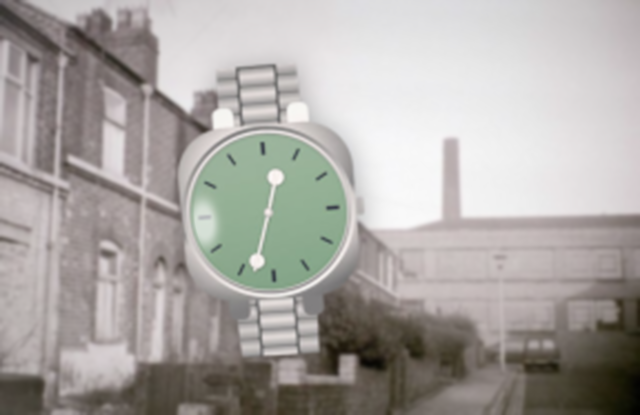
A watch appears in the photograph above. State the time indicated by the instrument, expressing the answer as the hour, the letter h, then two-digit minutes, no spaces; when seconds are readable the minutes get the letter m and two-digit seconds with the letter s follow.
12h33
